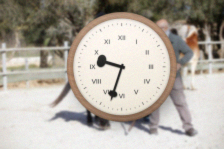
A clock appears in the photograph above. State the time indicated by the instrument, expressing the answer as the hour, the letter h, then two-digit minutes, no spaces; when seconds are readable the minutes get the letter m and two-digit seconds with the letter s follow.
9h33
